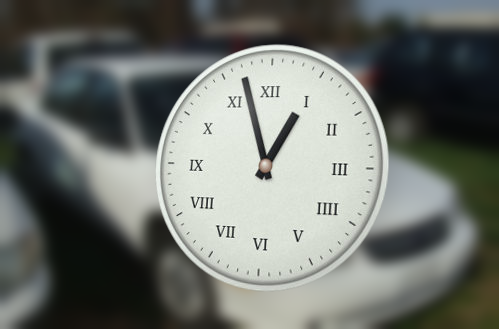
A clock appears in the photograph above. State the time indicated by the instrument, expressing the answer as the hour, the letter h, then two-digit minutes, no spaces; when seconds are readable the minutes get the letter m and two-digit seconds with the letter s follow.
12h57
